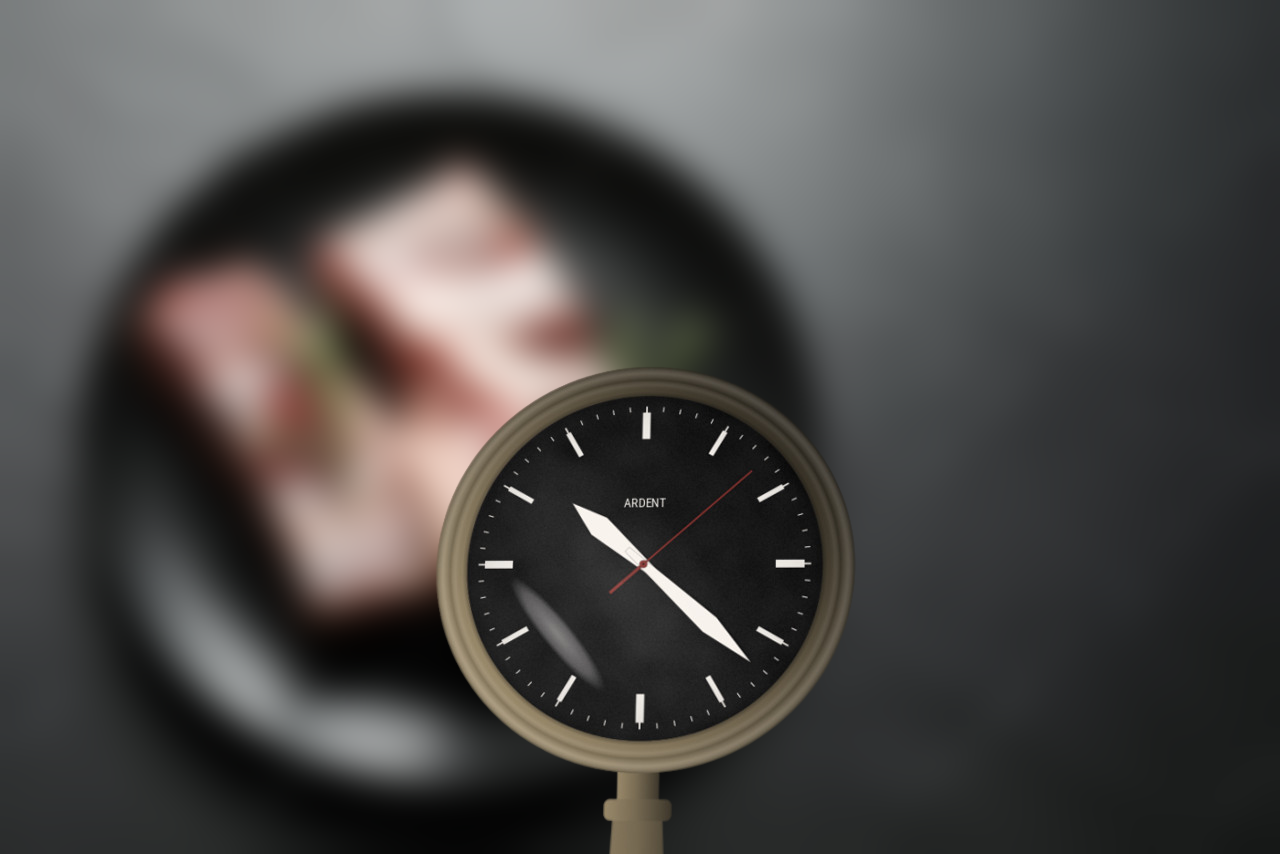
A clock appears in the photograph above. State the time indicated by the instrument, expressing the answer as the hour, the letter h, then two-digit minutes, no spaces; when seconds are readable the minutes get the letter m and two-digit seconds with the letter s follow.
10h22m08s
